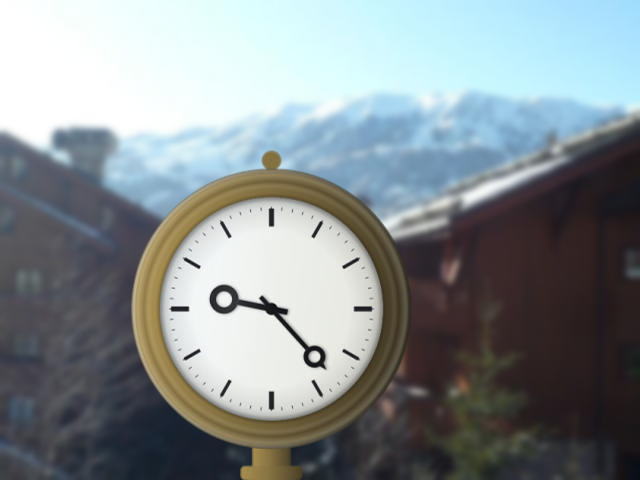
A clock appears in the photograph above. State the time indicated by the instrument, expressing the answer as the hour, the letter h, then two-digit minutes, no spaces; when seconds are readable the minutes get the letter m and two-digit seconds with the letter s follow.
9h23
